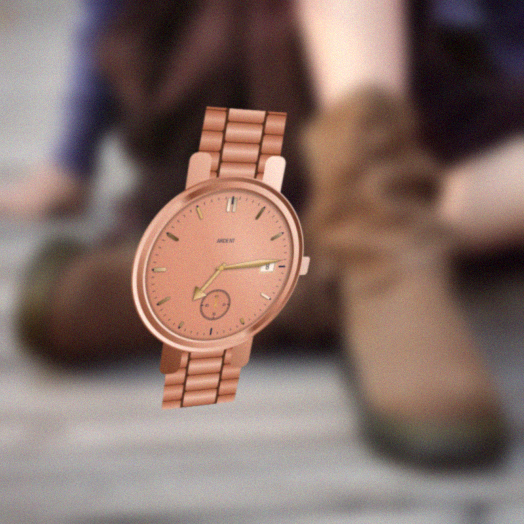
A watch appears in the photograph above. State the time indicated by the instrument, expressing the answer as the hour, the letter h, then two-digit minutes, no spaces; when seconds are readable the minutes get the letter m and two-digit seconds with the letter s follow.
7h14
